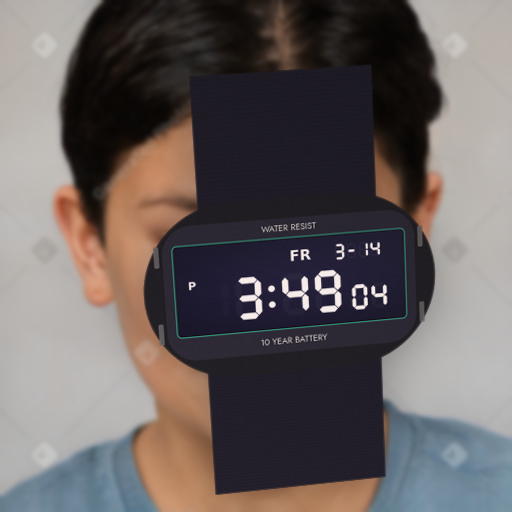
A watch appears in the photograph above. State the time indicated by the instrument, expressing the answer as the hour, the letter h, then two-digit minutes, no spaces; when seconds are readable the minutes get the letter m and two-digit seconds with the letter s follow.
3h49m04s
